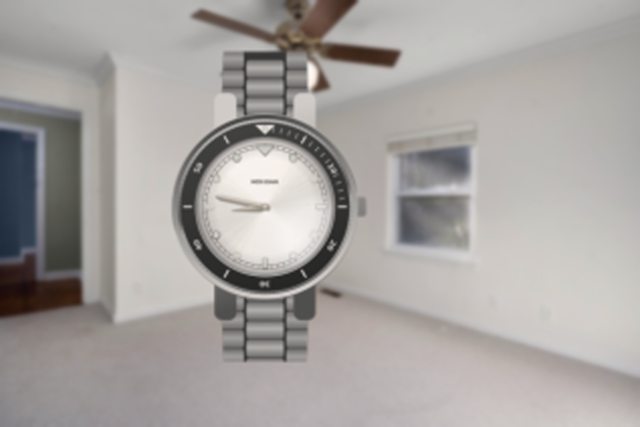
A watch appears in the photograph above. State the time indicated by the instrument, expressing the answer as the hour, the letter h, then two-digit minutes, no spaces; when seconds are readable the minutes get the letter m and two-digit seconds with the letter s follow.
8h47
